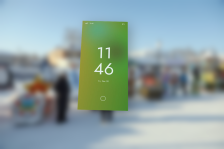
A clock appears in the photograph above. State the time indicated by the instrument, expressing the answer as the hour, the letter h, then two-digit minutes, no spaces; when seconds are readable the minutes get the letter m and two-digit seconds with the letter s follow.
11h46
